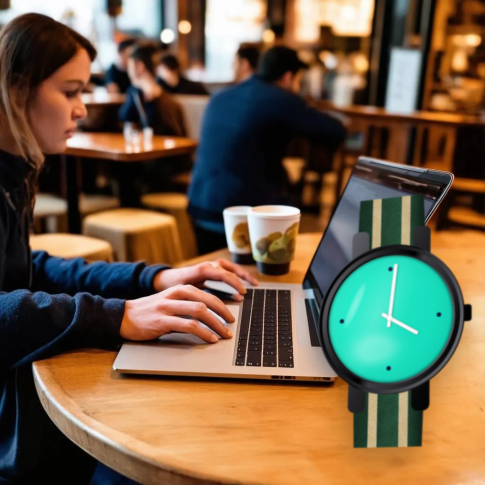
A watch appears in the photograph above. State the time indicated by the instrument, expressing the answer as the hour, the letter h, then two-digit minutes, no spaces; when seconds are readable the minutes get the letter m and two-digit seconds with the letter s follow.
4h01
